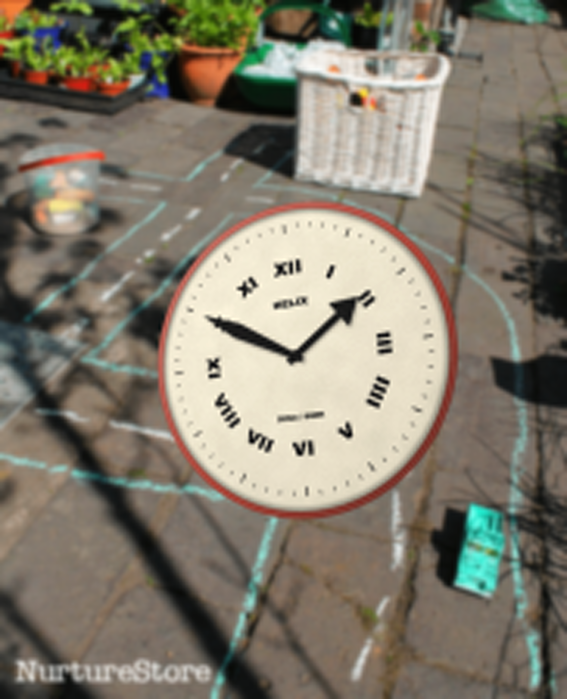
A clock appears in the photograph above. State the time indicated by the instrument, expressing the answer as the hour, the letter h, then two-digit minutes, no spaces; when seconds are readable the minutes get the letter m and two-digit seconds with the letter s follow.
1h50
